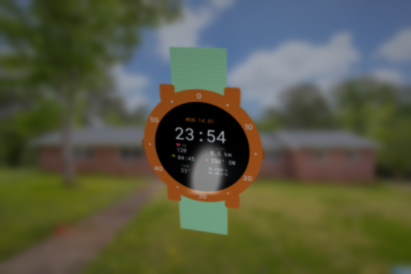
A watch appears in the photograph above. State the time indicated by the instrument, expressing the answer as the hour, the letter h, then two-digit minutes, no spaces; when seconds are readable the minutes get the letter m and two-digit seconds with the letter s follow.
23h54
